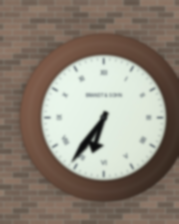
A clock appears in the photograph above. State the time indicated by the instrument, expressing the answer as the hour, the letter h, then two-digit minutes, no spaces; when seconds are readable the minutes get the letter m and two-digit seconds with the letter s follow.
6h36
